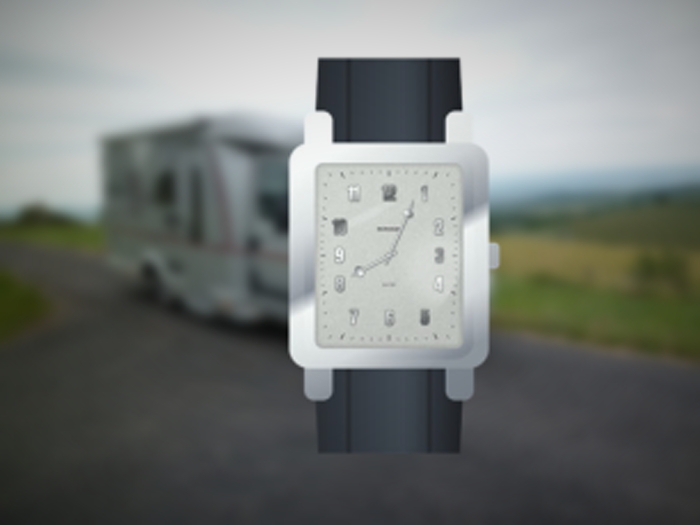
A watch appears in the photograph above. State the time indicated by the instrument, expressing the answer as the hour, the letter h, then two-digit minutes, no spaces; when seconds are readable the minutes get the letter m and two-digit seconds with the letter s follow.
8h04
